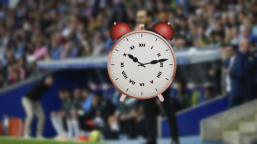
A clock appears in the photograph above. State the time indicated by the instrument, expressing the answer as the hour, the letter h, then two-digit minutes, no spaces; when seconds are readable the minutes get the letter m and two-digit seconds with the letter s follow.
10h13
